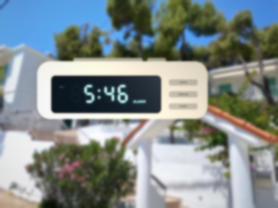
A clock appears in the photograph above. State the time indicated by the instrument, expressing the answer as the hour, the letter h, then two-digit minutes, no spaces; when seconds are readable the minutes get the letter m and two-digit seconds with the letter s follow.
5h46
